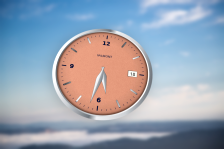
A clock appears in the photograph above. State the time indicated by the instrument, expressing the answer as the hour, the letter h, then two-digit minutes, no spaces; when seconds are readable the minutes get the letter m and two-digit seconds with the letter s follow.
5h32
